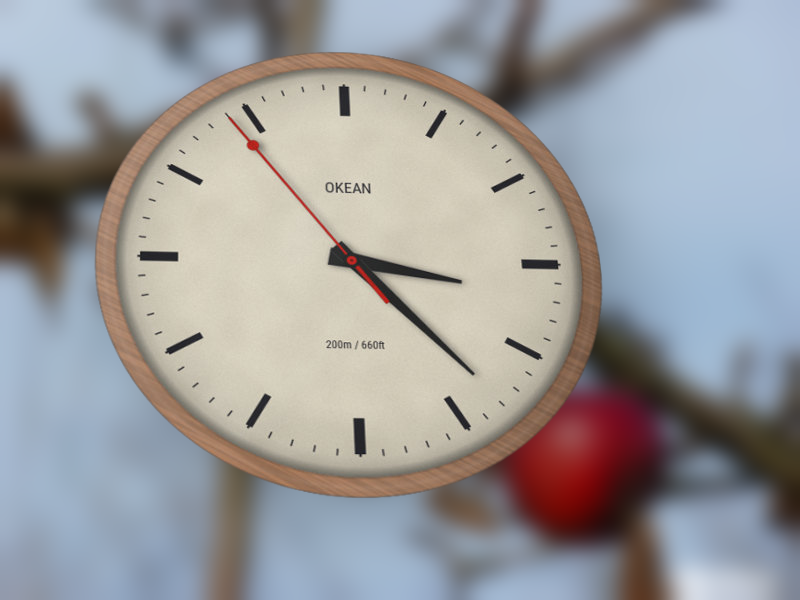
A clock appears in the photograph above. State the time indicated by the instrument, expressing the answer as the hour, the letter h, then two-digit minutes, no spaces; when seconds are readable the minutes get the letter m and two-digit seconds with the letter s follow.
3h22m54s
